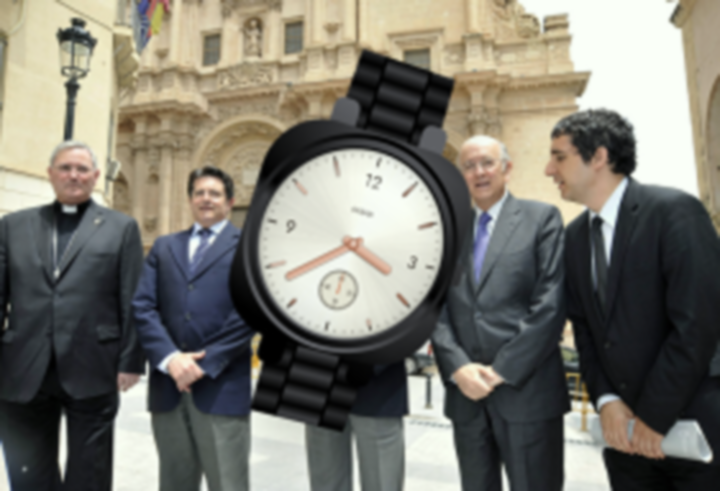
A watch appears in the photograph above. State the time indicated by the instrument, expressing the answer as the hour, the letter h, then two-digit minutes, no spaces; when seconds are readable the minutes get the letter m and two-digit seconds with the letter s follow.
3h38
